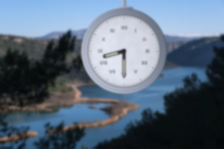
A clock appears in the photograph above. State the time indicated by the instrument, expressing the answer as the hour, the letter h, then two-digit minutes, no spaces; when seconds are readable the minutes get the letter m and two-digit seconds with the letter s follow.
8h30
